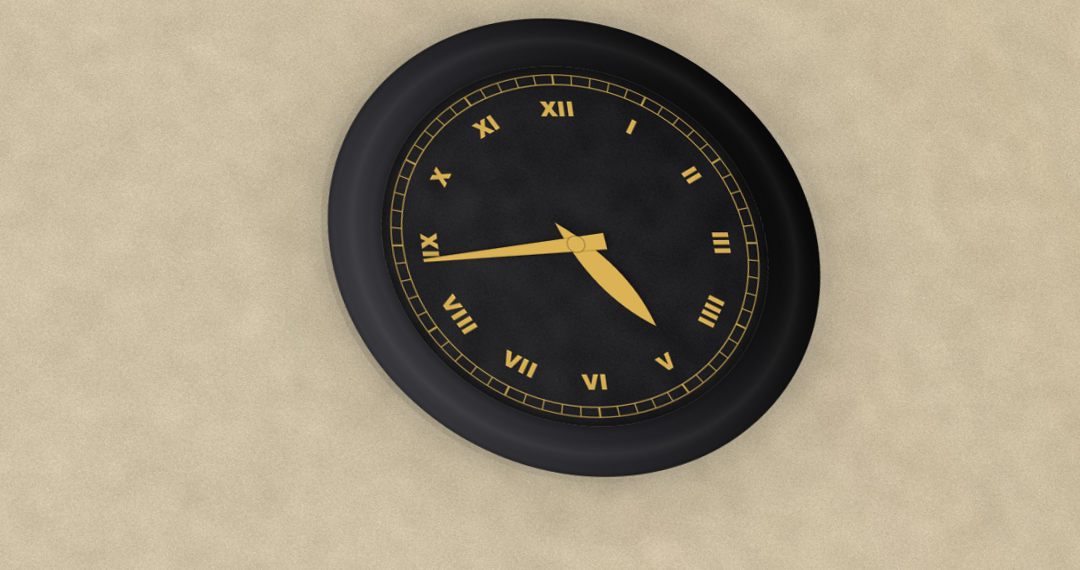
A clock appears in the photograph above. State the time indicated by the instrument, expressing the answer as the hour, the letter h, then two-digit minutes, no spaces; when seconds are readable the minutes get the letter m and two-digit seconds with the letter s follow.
4h44
